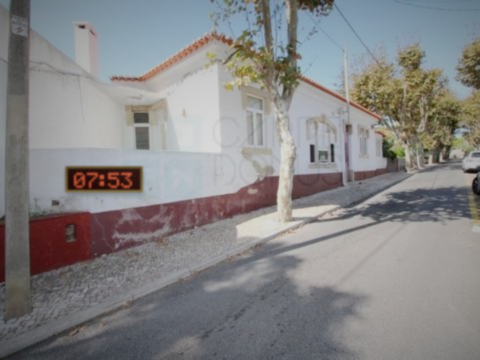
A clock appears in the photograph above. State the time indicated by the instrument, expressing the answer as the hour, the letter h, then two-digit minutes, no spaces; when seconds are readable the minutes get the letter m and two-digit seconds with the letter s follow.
7h53
